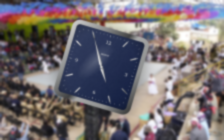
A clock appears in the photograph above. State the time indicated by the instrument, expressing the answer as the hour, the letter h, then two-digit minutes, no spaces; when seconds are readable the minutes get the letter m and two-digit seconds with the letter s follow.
4h55
